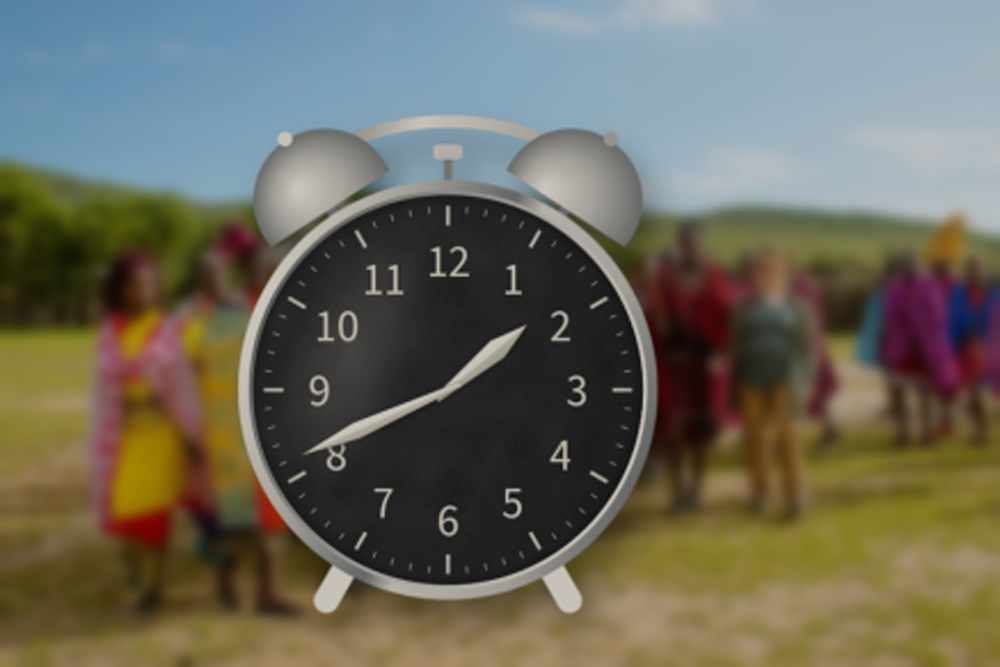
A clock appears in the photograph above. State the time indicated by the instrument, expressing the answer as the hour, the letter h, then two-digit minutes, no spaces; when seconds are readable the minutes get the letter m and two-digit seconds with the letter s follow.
1h41
